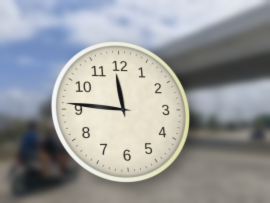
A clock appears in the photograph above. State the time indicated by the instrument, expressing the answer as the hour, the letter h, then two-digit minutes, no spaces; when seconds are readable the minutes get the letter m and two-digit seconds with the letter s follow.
11h46
